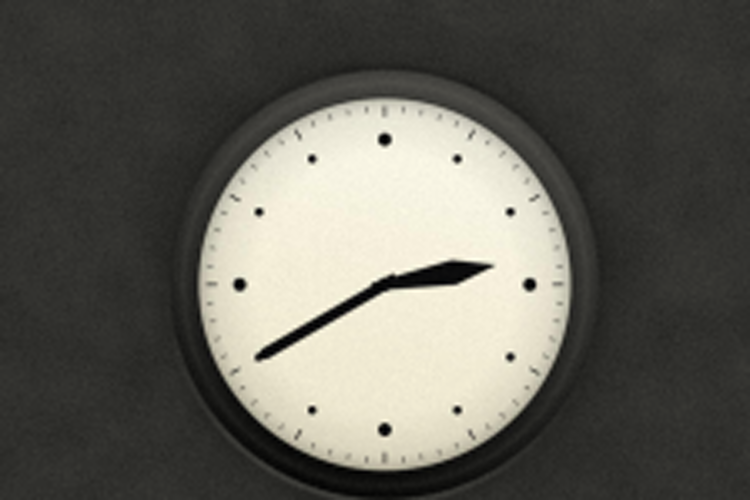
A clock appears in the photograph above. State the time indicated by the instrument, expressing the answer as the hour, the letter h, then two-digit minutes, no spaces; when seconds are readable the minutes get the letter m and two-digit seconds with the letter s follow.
2h40
